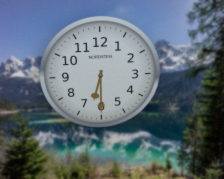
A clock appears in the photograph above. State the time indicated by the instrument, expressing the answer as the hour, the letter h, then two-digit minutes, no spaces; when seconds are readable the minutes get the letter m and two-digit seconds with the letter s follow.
6h30
